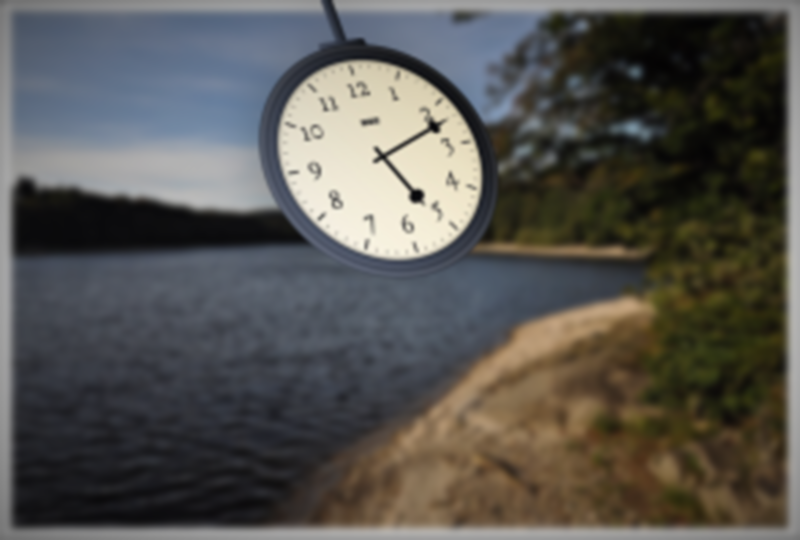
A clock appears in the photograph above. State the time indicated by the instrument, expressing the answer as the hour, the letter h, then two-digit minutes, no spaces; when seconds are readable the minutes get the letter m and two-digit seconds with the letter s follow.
5h12
